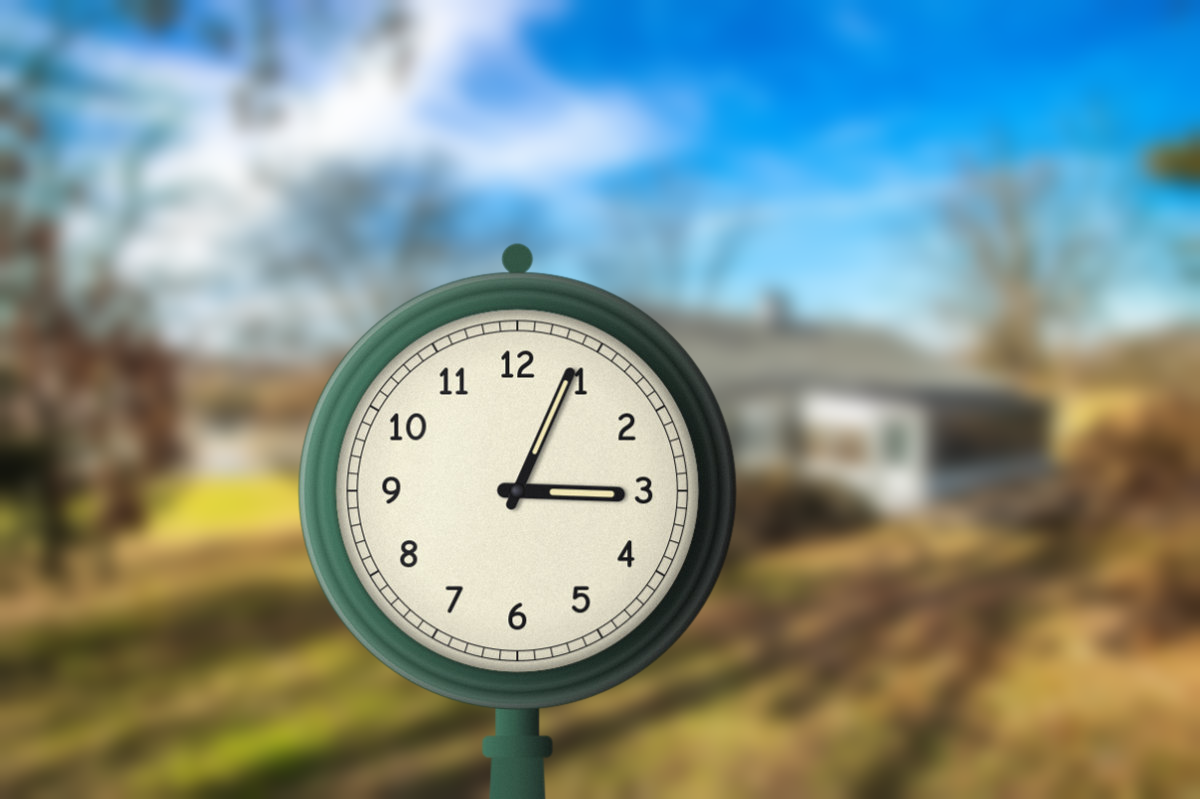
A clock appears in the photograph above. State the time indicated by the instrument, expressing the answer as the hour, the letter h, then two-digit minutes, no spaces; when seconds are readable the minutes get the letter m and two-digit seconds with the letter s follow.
3h04
